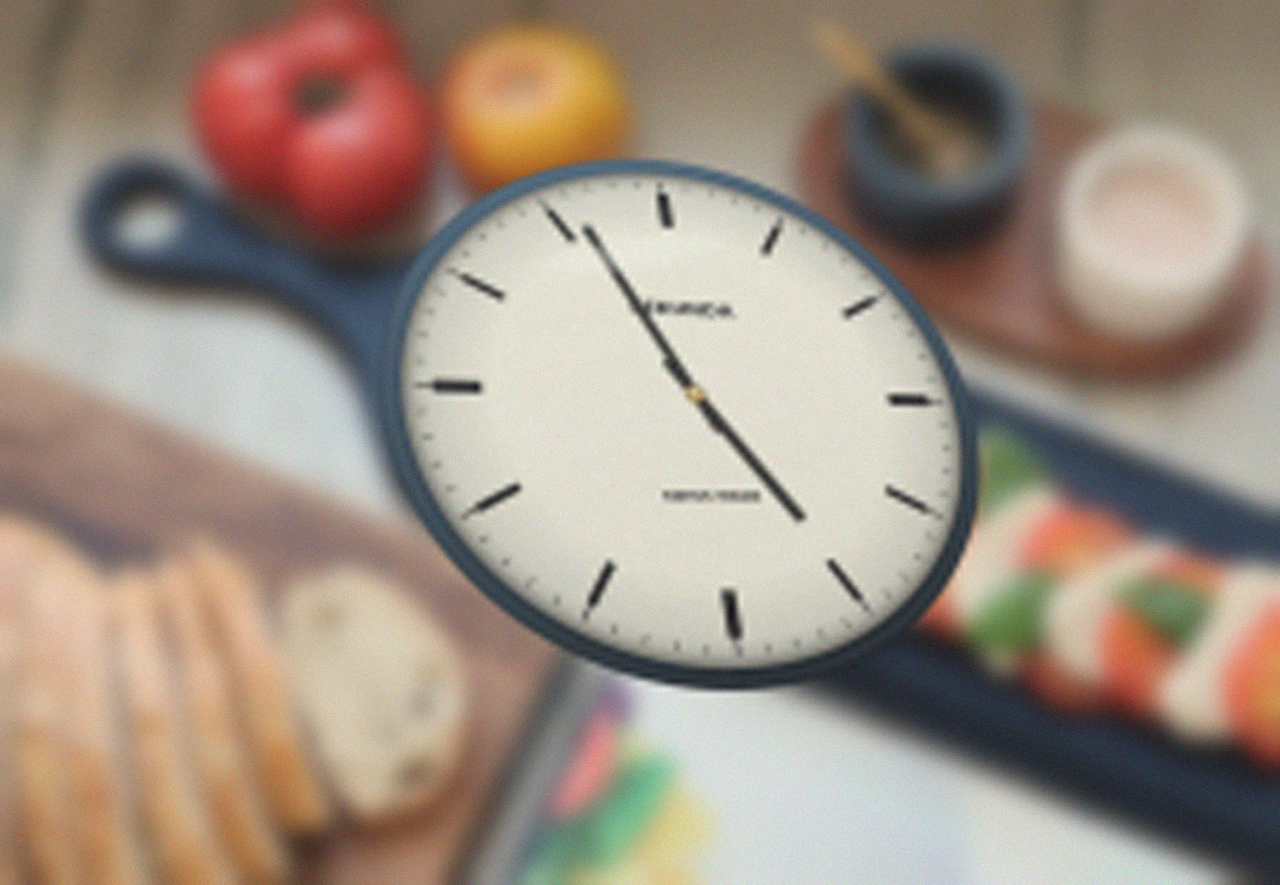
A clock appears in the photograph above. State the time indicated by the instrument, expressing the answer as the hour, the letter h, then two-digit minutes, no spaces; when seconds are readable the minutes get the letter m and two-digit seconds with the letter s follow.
4h56
